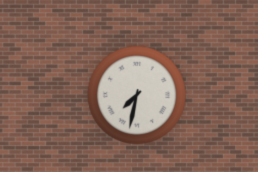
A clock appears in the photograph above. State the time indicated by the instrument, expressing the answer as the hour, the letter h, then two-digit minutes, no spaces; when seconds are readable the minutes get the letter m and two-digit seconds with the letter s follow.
7h32
